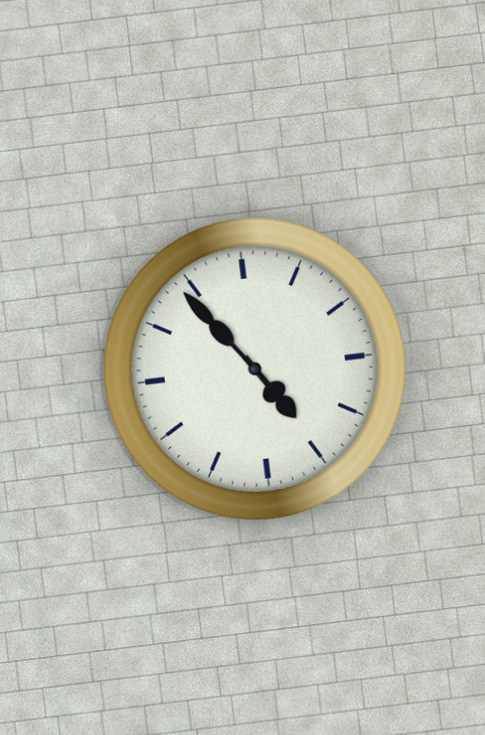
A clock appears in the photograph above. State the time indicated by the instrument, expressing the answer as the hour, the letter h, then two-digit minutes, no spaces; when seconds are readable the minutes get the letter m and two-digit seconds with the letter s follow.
4h54
